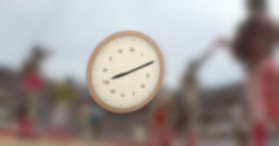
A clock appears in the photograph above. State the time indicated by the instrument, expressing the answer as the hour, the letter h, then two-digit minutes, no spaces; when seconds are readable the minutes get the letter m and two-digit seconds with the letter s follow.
8h10
